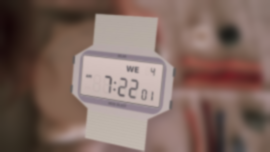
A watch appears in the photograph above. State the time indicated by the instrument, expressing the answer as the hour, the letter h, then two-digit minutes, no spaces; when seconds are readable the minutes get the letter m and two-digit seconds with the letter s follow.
7h22
